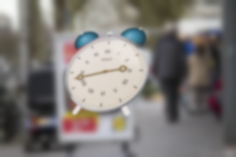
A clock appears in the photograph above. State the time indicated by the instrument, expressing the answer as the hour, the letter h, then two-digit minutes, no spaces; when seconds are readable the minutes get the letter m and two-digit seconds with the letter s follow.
2h43
